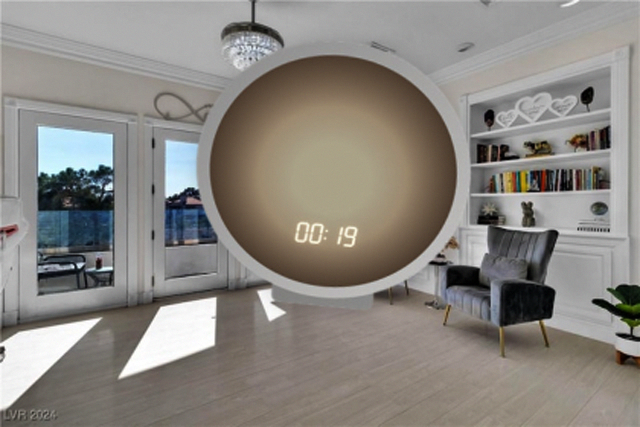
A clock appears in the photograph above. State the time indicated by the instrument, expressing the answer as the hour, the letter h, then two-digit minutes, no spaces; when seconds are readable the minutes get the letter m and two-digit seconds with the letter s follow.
0h19
